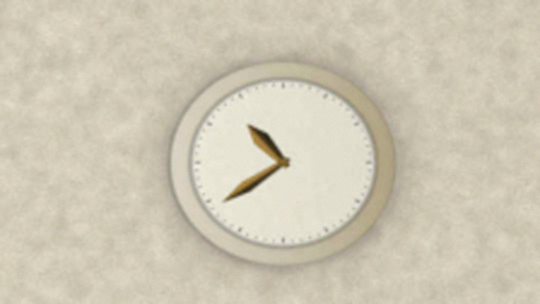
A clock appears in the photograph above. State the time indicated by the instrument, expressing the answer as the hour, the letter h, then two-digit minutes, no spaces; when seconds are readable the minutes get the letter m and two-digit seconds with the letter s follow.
10h39
